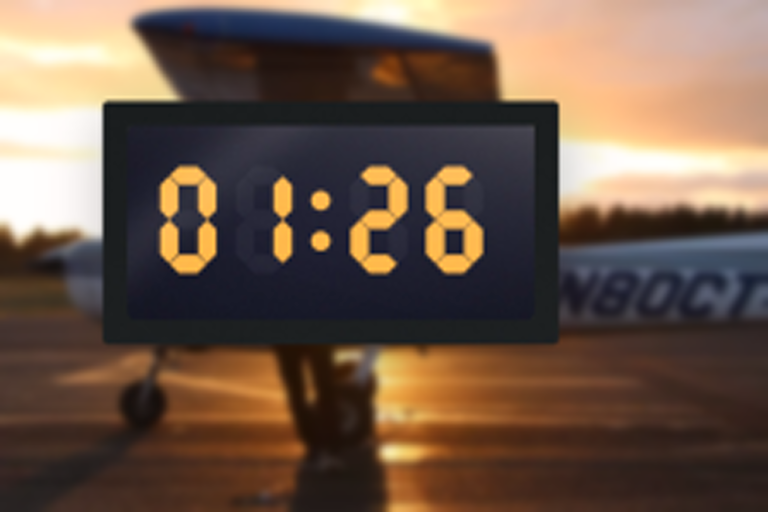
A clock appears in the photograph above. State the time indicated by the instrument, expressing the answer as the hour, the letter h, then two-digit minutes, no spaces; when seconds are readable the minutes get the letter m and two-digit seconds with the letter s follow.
1h26
